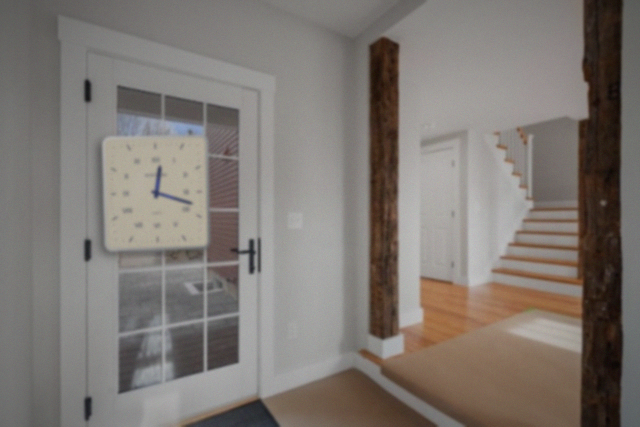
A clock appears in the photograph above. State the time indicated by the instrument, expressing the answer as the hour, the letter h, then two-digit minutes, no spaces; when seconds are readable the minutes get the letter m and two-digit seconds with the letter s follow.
12h18
